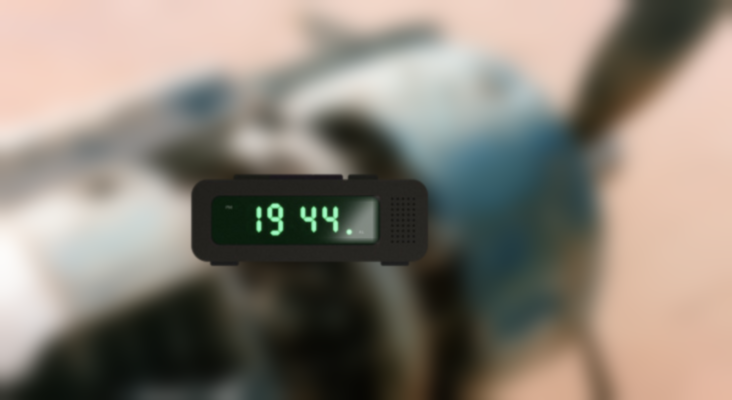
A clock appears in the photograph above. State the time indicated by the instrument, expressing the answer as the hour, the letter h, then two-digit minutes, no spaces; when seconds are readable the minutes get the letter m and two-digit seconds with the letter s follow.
19h44
